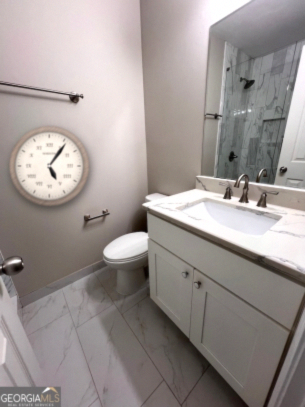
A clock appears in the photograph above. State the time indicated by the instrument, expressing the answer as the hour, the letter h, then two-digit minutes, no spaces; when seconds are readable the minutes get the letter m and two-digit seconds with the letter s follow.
5h06
